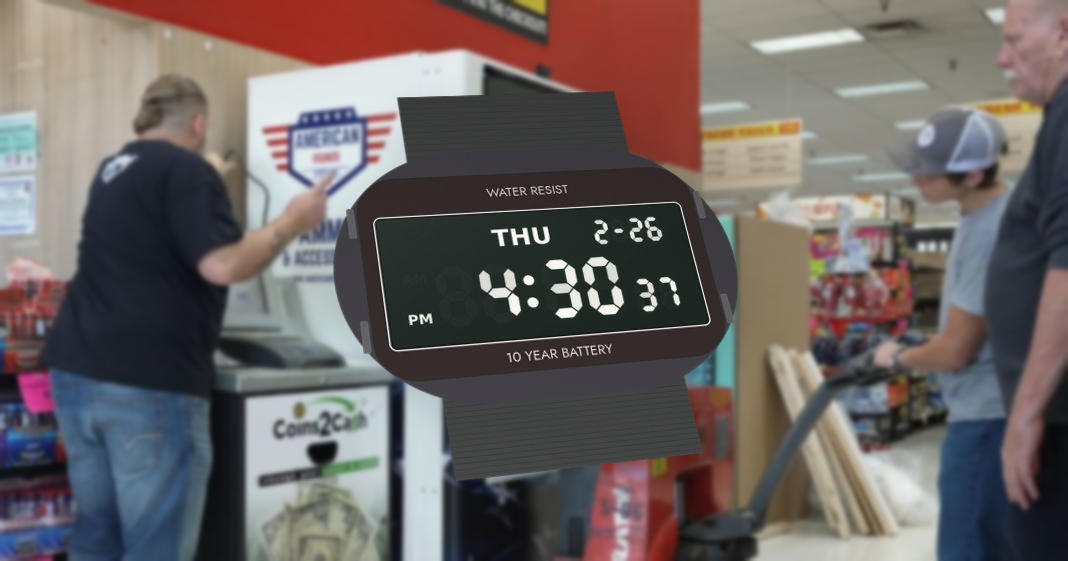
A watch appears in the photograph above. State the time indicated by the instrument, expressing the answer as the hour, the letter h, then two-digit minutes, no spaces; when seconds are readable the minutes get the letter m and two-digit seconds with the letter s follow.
4h30m37s
